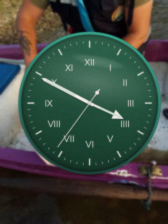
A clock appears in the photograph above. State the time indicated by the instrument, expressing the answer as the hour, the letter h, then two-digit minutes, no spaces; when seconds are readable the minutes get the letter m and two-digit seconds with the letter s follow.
3h49m36s
